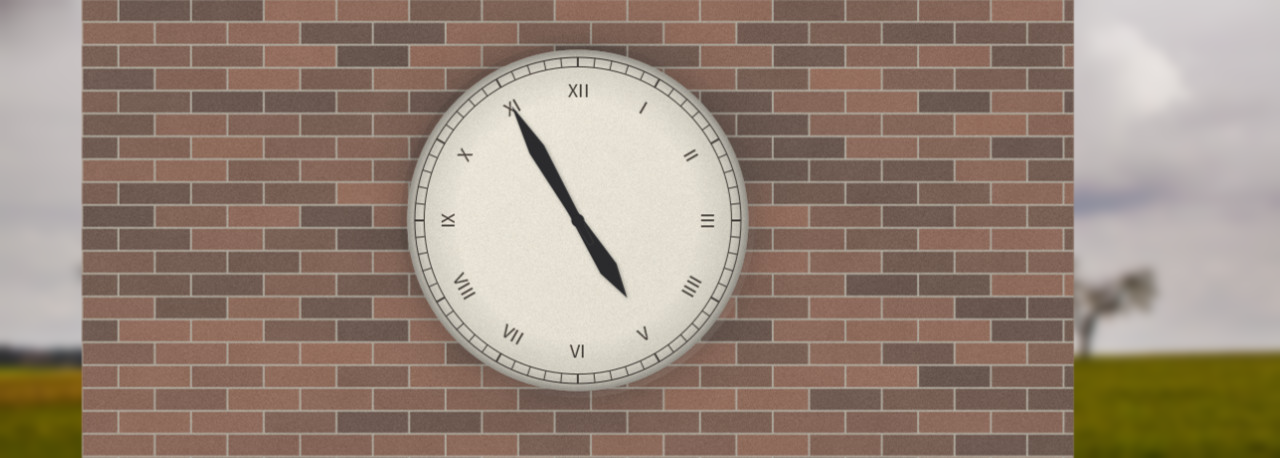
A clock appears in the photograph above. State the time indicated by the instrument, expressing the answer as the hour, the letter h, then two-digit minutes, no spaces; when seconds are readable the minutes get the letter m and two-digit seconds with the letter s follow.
4h55
